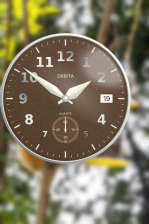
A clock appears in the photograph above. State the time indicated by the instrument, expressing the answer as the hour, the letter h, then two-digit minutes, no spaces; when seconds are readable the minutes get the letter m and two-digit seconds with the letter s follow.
1h51
